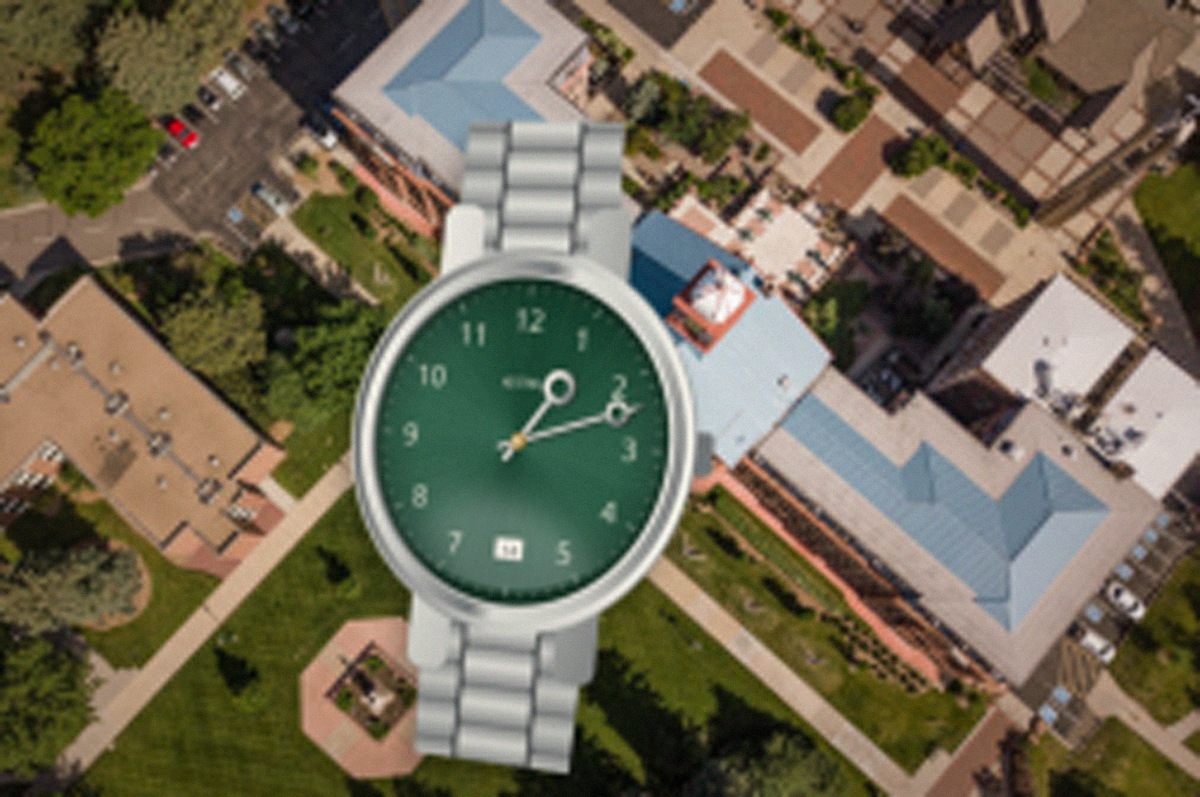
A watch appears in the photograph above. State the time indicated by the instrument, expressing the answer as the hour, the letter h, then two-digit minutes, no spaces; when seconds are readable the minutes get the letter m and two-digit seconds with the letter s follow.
1h12
